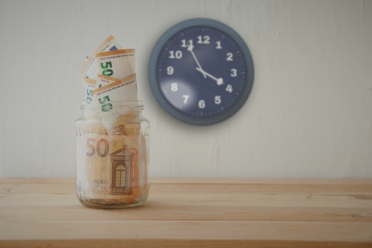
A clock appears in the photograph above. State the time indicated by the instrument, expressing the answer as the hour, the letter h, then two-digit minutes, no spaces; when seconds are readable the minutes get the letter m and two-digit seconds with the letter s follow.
3h55
